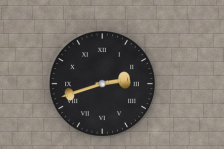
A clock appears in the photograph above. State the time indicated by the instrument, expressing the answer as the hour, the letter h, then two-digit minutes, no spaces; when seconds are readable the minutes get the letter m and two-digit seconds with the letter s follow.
2h42
